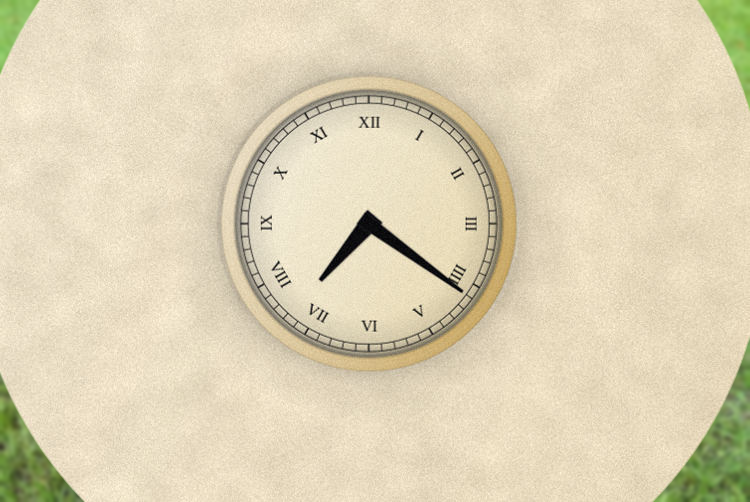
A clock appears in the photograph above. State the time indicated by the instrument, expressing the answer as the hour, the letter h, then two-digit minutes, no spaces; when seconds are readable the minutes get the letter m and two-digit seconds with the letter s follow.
7h21
